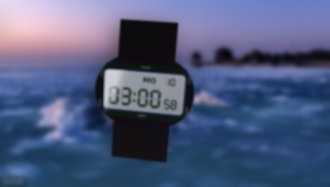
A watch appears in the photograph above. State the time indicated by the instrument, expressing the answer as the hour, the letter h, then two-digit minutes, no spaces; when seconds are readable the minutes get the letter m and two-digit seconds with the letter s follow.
3h00
